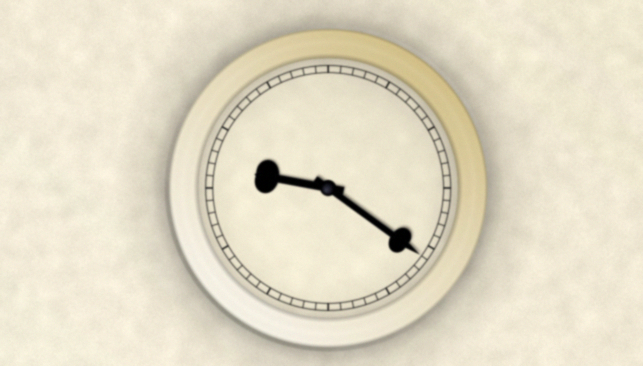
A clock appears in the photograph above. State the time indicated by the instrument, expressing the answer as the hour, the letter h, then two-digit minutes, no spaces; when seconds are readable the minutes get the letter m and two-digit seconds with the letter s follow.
9h21
